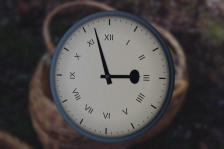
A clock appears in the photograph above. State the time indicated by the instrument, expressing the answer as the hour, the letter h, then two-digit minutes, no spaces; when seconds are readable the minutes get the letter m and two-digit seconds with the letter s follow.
2h57
